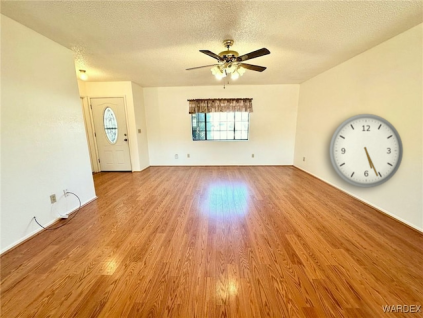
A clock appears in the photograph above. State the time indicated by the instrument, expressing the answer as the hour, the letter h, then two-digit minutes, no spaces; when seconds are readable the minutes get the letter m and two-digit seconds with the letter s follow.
5h26
